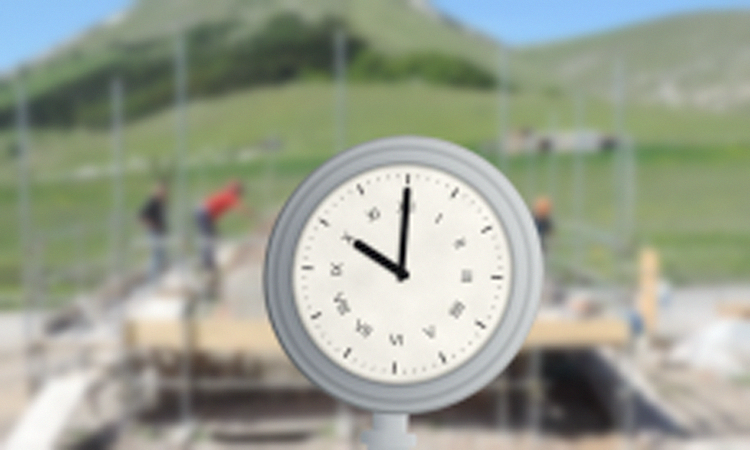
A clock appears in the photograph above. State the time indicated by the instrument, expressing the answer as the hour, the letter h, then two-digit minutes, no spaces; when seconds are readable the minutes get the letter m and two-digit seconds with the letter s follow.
10h00
